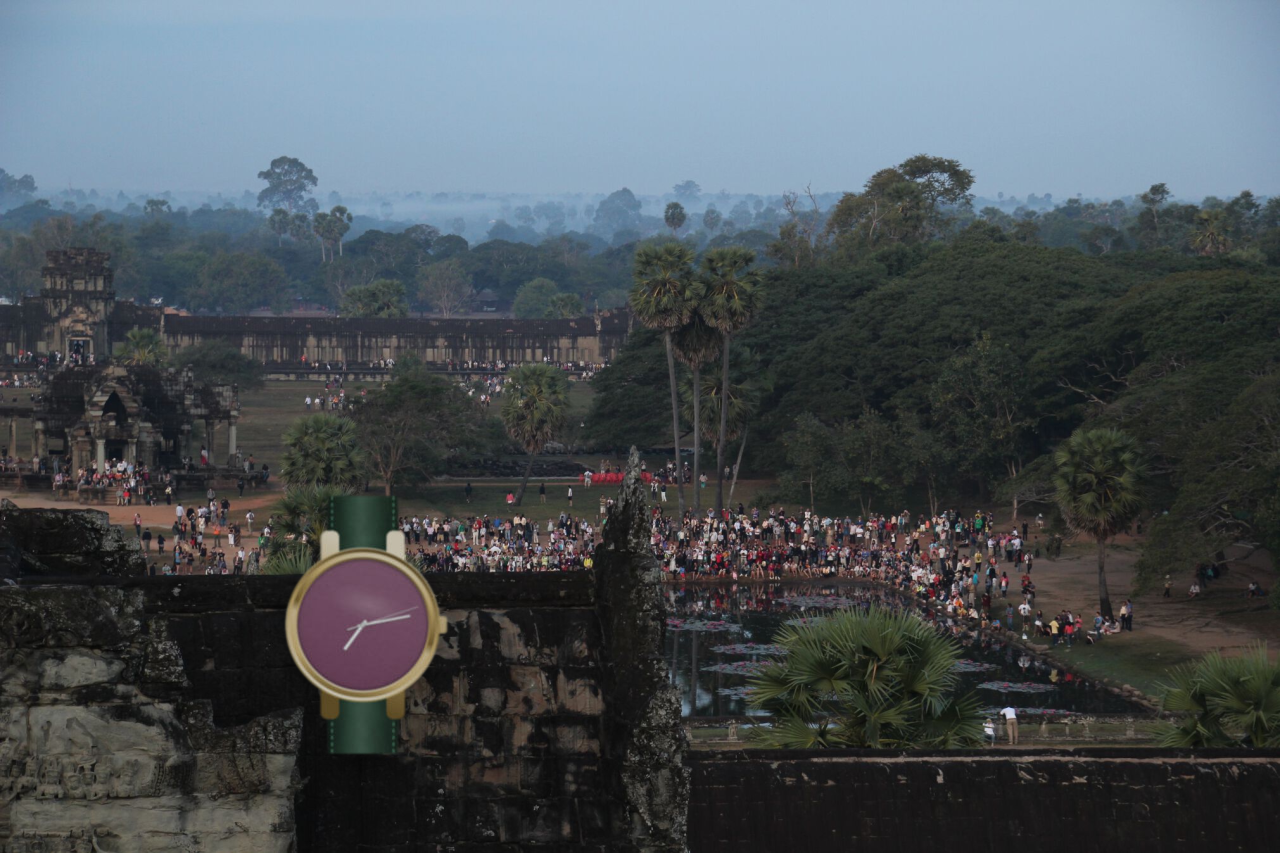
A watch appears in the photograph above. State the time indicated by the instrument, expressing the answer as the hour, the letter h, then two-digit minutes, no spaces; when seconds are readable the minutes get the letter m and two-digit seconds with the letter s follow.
7h13m12s
